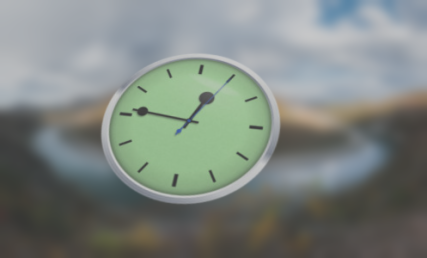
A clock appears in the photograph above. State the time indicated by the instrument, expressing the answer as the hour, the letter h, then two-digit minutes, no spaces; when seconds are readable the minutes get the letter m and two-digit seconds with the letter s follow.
12h46m05s
